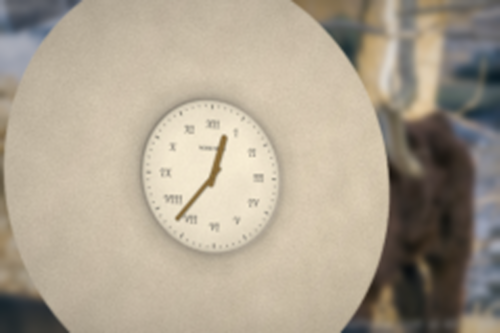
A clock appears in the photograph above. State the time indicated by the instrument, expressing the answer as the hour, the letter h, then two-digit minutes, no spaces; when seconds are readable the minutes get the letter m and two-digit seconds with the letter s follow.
12h37
